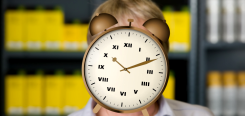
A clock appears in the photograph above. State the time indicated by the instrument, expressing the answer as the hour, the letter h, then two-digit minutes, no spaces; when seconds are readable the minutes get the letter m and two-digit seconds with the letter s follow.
10h11
